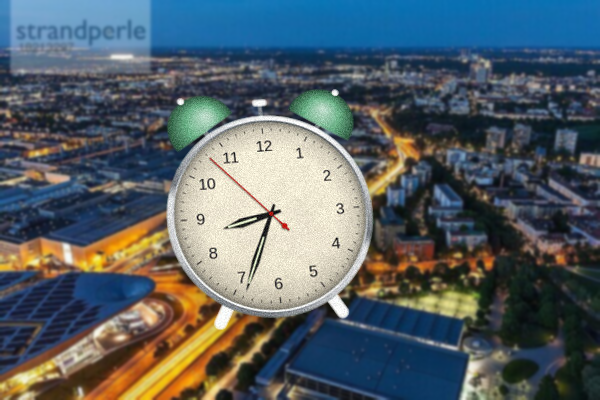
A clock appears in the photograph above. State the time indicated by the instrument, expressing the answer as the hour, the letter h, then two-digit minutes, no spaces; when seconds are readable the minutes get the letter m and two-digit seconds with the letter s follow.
8h33m53s
